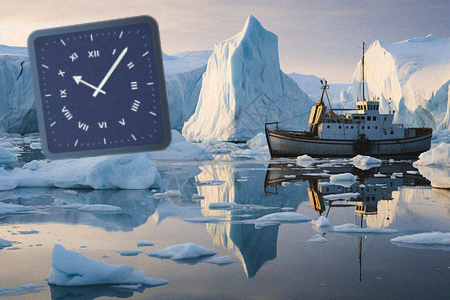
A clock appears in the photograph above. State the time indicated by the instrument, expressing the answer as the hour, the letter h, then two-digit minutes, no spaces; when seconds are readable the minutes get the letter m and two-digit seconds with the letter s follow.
10h07
